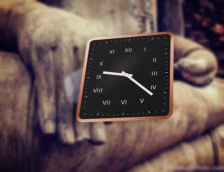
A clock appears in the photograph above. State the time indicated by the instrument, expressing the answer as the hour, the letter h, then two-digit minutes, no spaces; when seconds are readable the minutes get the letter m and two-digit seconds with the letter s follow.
9h22
